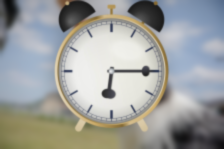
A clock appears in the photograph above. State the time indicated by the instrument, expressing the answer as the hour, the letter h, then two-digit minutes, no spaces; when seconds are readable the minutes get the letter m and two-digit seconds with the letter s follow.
6h15
